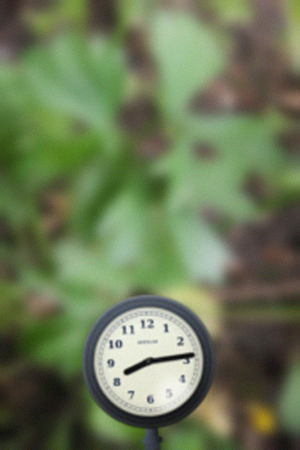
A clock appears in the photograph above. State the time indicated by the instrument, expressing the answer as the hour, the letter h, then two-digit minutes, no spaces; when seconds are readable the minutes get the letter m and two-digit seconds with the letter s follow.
8h14
